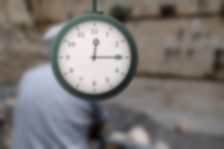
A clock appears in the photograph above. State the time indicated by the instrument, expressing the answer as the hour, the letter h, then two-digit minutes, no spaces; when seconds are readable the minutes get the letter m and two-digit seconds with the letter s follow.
12h15
